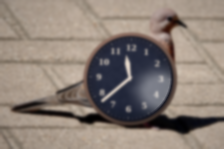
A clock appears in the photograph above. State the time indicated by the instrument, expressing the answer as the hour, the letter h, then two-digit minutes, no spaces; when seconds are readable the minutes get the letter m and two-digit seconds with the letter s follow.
11h38
